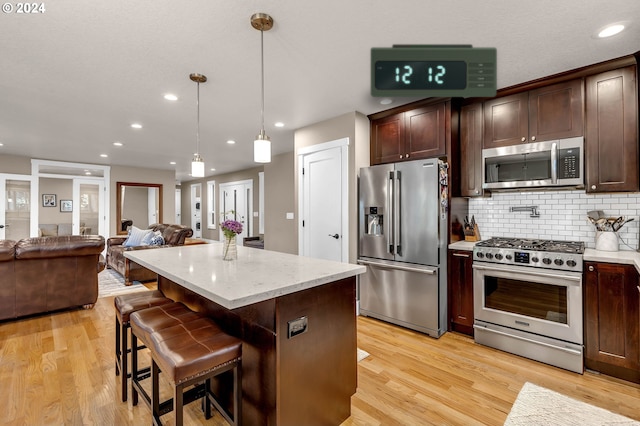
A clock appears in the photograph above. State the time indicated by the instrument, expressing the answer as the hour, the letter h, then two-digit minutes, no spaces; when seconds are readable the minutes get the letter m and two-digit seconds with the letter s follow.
12h12
